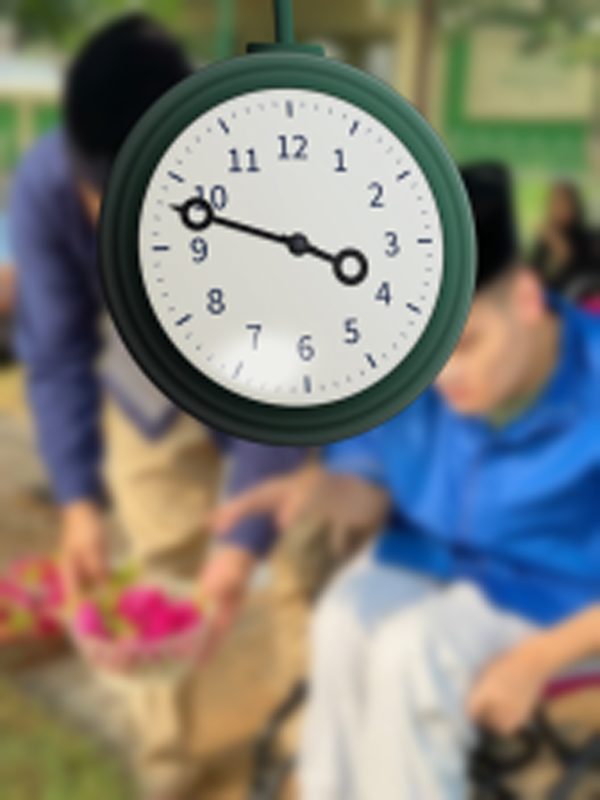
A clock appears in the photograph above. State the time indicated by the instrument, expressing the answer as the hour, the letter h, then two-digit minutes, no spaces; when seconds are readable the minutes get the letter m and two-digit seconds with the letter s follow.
3h48
